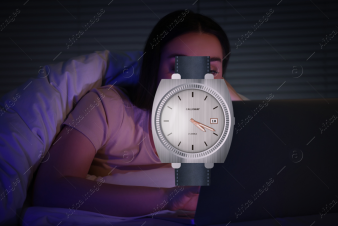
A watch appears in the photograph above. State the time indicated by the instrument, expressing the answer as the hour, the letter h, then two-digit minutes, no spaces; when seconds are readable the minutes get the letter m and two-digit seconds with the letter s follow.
4h19
